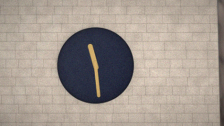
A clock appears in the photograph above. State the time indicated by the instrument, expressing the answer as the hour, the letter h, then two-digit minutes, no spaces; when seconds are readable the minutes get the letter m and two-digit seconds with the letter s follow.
11h29
